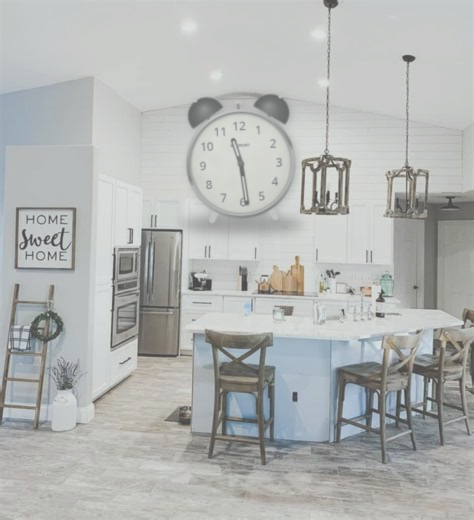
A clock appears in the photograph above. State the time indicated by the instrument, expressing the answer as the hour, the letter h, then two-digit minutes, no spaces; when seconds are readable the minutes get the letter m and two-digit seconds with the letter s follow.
11h29
